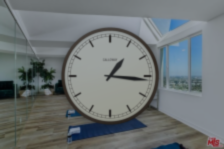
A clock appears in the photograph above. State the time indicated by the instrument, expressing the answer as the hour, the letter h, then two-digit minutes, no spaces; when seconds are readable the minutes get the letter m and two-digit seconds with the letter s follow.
1h16
